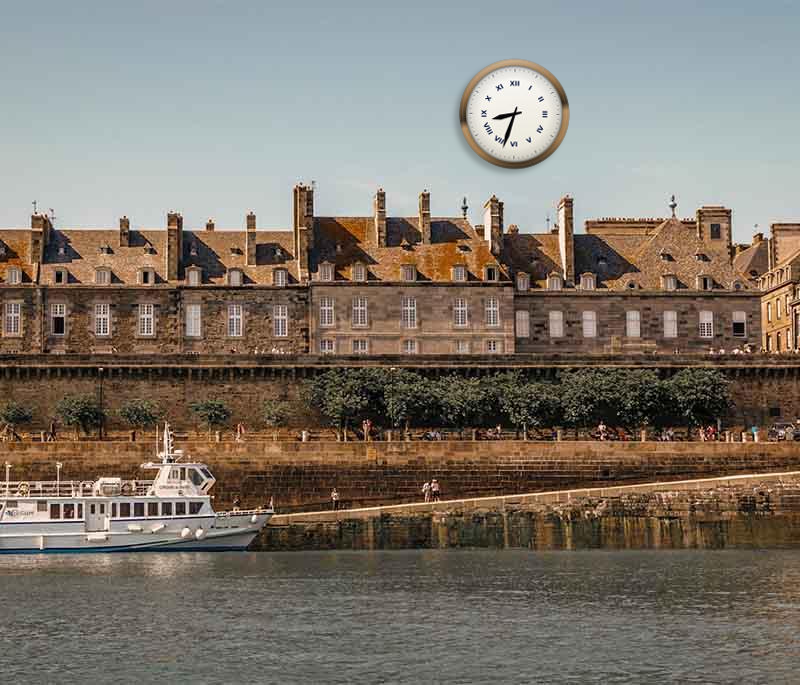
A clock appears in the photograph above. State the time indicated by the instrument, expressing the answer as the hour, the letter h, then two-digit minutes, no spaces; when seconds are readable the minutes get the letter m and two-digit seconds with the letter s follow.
8h33
